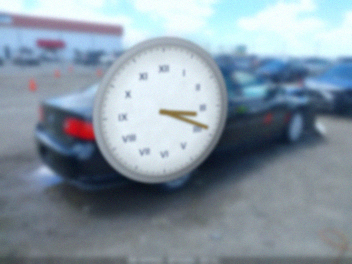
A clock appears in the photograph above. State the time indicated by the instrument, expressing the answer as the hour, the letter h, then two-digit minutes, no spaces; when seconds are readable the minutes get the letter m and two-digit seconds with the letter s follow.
3h19
